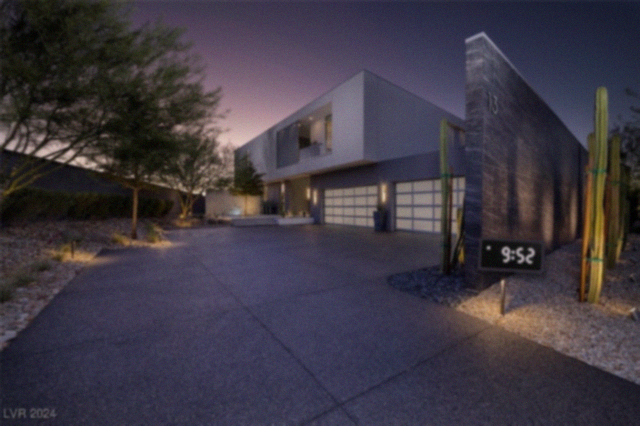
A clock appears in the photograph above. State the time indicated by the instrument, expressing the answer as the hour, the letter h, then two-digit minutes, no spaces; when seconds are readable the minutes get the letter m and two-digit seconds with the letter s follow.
9h52
